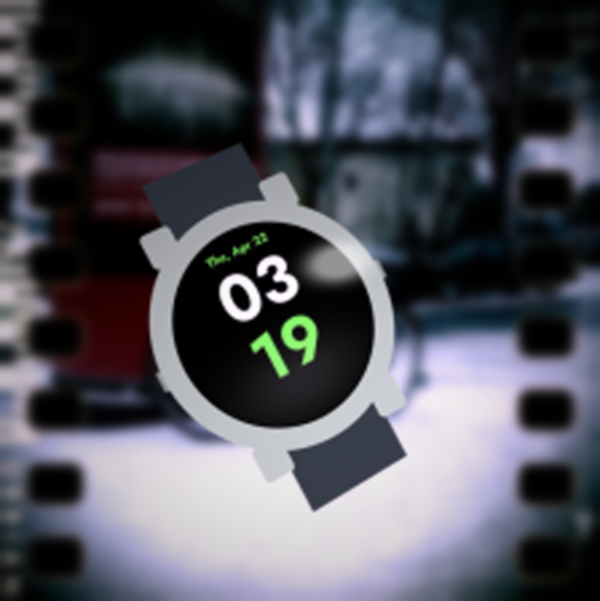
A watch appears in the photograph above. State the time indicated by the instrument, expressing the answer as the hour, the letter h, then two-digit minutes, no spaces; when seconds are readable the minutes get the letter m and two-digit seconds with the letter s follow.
3h19
